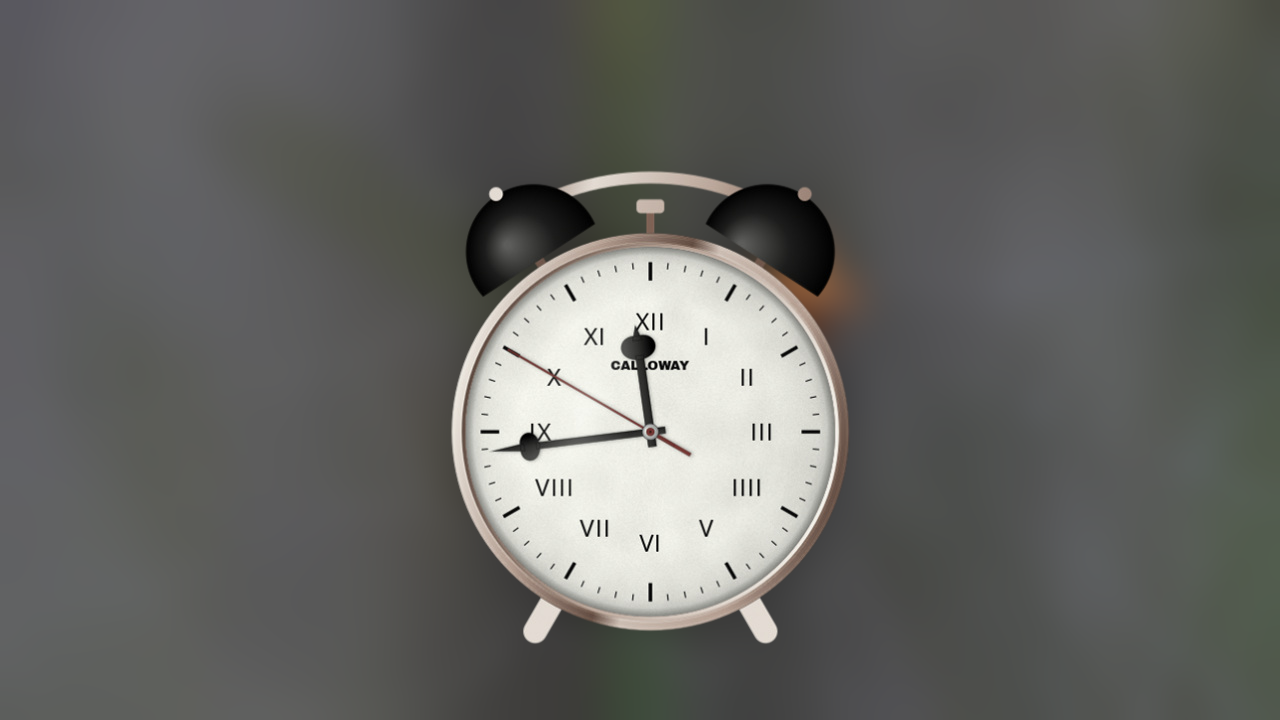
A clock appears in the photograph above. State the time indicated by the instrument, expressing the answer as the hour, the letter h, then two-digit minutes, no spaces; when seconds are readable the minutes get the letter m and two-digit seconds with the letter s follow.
11h43m50s
